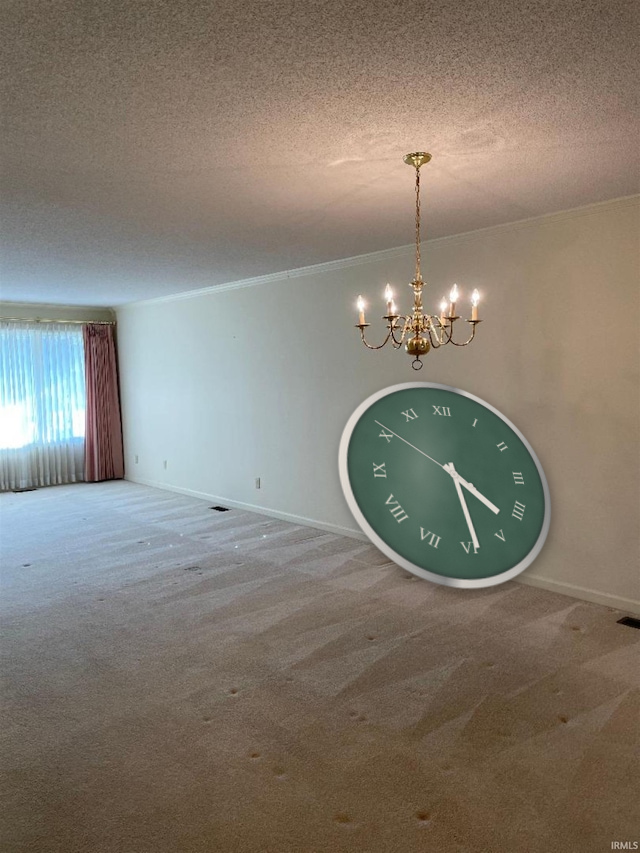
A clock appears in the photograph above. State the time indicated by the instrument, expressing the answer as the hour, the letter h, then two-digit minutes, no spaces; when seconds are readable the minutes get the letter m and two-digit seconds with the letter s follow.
4h28m51s
